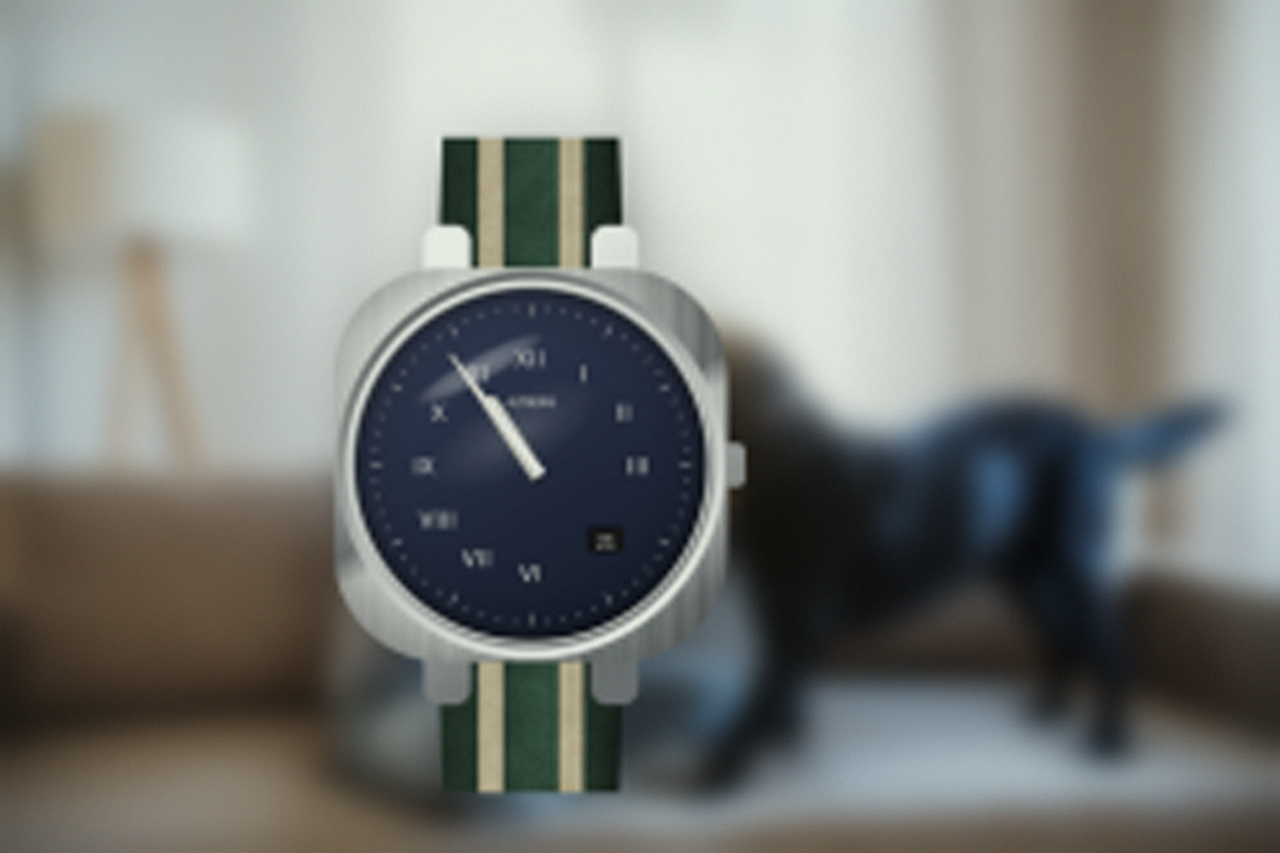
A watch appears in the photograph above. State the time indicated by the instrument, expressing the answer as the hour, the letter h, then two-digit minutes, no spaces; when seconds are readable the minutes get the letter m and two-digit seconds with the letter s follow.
10h54
